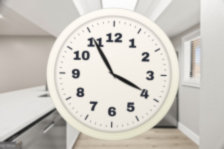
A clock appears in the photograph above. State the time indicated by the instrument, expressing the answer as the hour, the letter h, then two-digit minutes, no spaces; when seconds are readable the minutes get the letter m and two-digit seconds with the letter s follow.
3h55
